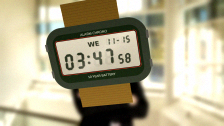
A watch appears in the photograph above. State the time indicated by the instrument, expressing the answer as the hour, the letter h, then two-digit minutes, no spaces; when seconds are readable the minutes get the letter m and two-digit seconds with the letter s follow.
3h47m58s
